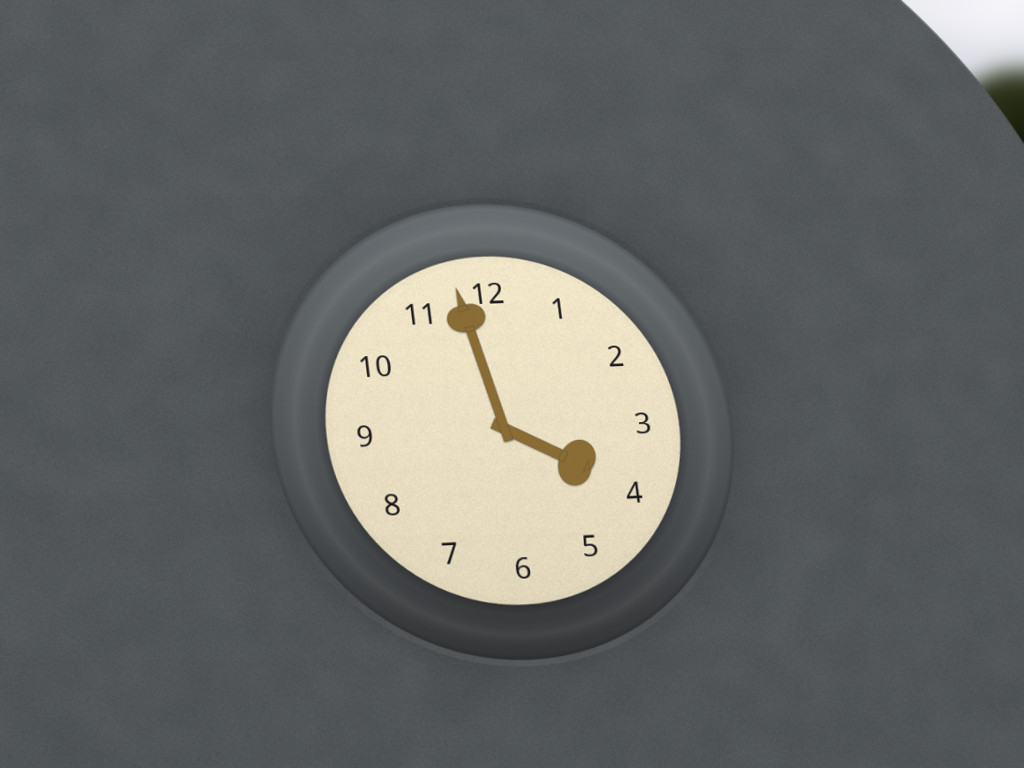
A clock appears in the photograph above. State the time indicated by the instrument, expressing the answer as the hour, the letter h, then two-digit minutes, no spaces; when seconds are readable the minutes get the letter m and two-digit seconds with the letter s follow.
3h58
